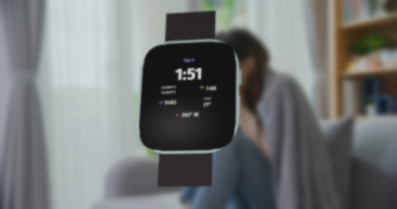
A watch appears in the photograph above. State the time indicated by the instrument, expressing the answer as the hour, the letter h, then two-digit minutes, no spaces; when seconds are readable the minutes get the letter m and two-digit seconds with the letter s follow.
1h51
